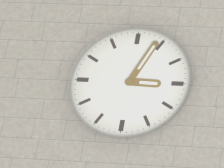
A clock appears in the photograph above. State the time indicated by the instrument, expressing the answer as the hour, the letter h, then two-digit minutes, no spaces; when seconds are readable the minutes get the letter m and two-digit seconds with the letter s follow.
3h04
